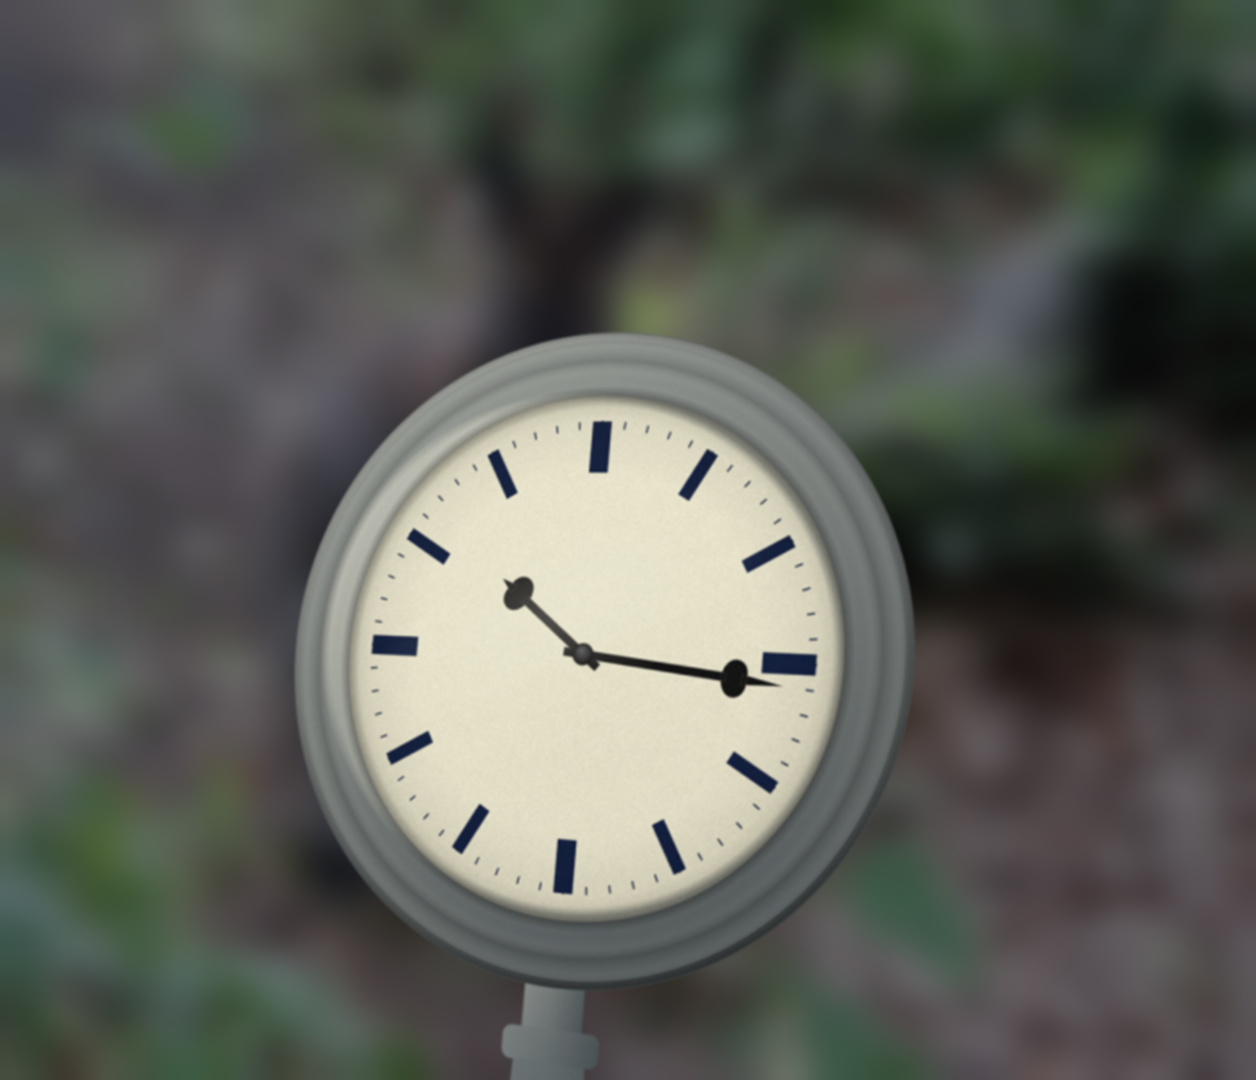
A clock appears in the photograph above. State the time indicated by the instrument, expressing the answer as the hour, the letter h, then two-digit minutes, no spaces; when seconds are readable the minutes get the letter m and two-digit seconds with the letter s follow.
10h16
